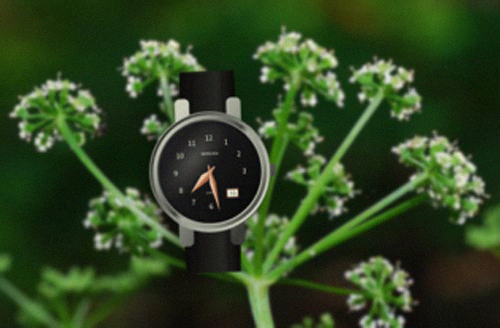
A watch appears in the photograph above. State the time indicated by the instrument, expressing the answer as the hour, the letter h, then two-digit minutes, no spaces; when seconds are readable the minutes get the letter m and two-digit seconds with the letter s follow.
7h28
